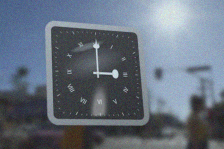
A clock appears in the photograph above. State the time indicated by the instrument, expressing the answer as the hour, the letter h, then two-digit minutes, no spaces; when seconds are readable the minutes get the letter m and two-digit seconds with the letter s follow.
3h00
